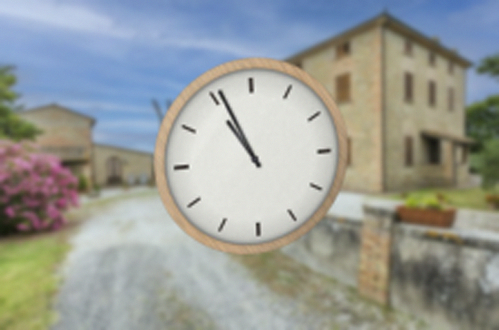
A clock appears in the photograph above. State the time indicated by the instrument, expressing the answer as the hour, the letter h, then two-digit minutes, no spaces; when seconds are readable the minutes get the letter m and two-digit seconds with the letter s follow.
10h56
